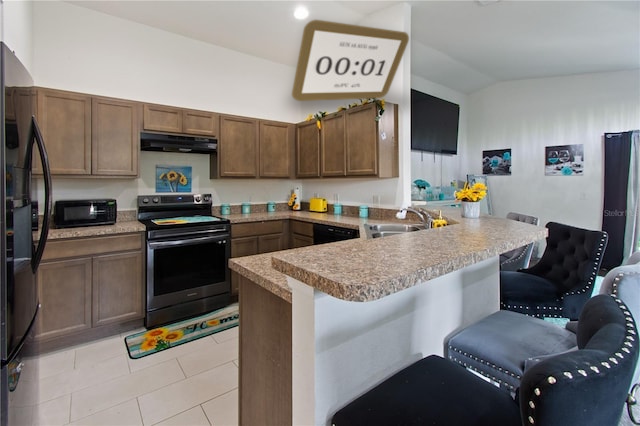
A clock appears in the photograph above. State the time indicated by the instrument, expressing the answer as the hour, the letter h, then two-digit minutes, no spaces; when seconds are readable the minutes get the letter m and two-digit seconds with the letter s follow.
0h01
